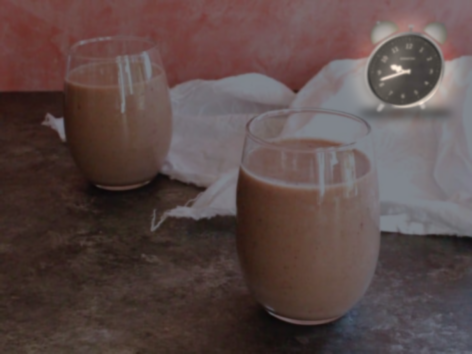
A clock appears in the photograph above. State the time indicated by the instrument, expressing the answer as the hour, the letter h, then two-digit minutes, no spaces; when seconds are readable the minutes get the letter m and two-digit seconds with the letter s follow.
9h42
